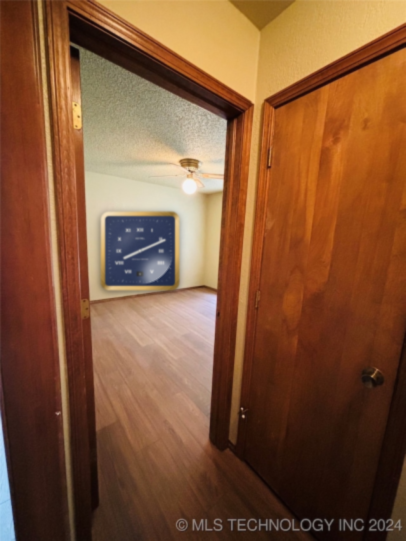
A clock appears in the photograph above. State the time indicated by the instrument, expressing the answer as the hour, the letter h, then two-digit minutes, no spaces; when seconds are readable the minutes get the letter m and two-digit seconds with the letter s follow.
8h11
